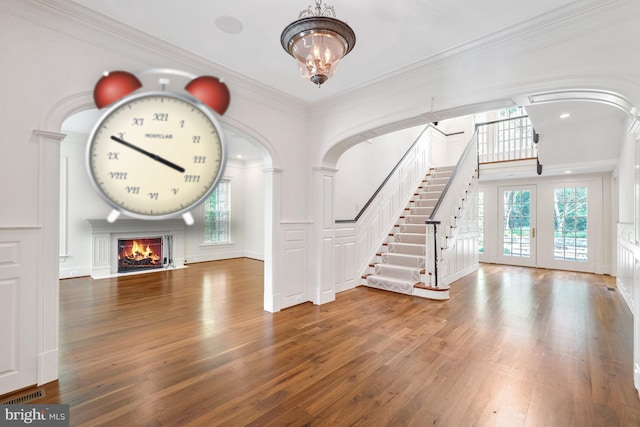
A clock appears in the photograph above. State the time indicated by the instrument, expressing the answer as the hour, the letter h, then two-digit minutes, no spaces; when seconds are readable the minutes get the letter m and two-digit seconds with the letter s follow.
3h49
